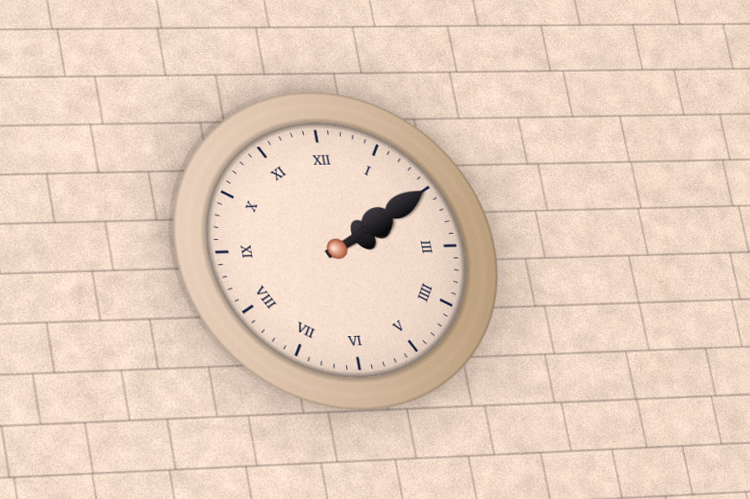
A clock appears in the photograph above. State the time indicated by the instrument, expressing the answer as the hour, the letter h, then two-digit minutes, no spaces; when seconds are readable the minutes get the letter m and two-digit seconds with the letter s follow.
2h10
